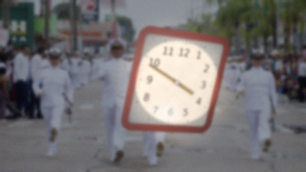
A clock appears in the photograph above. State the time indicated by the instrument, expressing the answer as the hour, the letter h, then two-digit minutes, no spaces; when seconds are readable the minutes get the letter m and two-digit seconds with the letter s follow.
3h49
